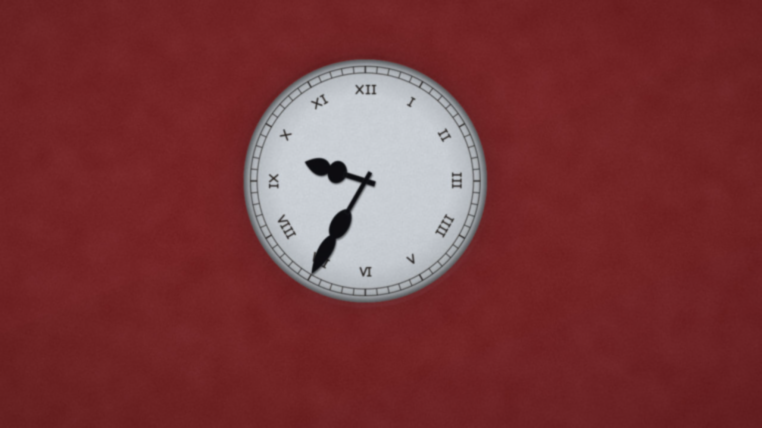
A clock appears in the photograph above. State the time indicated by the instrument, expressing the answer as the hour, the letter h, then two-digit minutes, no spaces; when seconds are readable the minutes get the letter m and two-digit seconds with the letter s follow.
9h35
